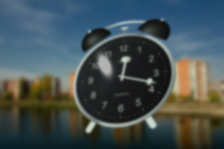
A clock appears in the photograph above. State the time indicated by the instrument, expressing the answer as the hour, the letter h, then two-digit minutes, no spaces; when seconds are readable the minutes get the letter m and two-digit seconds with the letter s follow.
12h18
